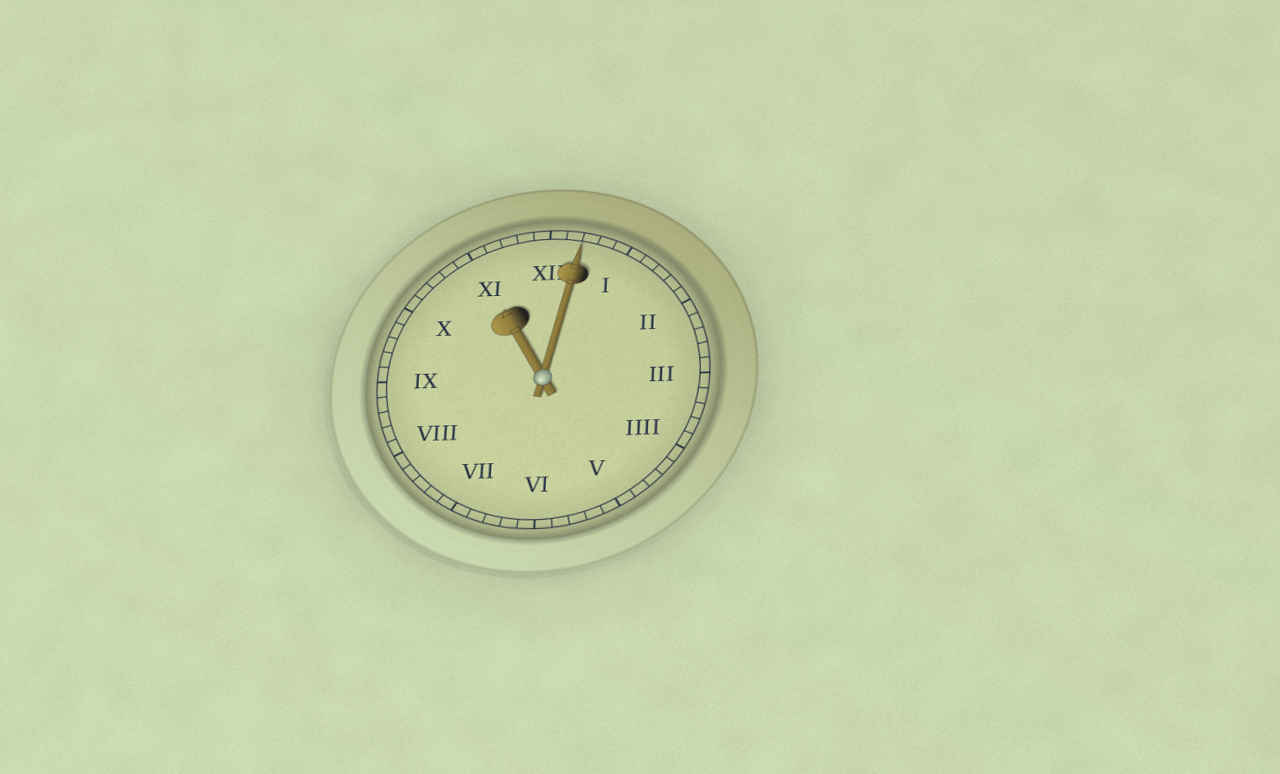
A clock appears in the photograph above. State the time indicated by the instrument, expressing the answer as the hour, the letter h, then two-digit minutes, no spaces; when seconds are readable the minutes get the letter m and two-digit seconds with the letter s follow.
11h02
